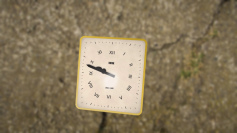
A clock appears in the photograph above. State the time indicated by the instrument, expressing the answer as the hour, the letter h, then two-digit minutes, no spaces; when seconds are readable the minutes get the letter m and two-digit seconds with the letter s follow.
9h48
